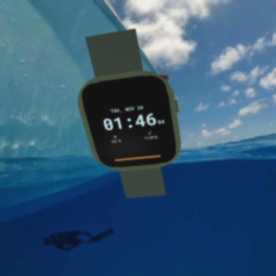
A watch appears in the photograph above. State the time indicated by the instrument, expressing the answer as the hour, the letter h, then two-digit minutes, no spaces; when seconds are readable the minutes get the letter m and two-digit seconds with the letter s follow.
1h46
